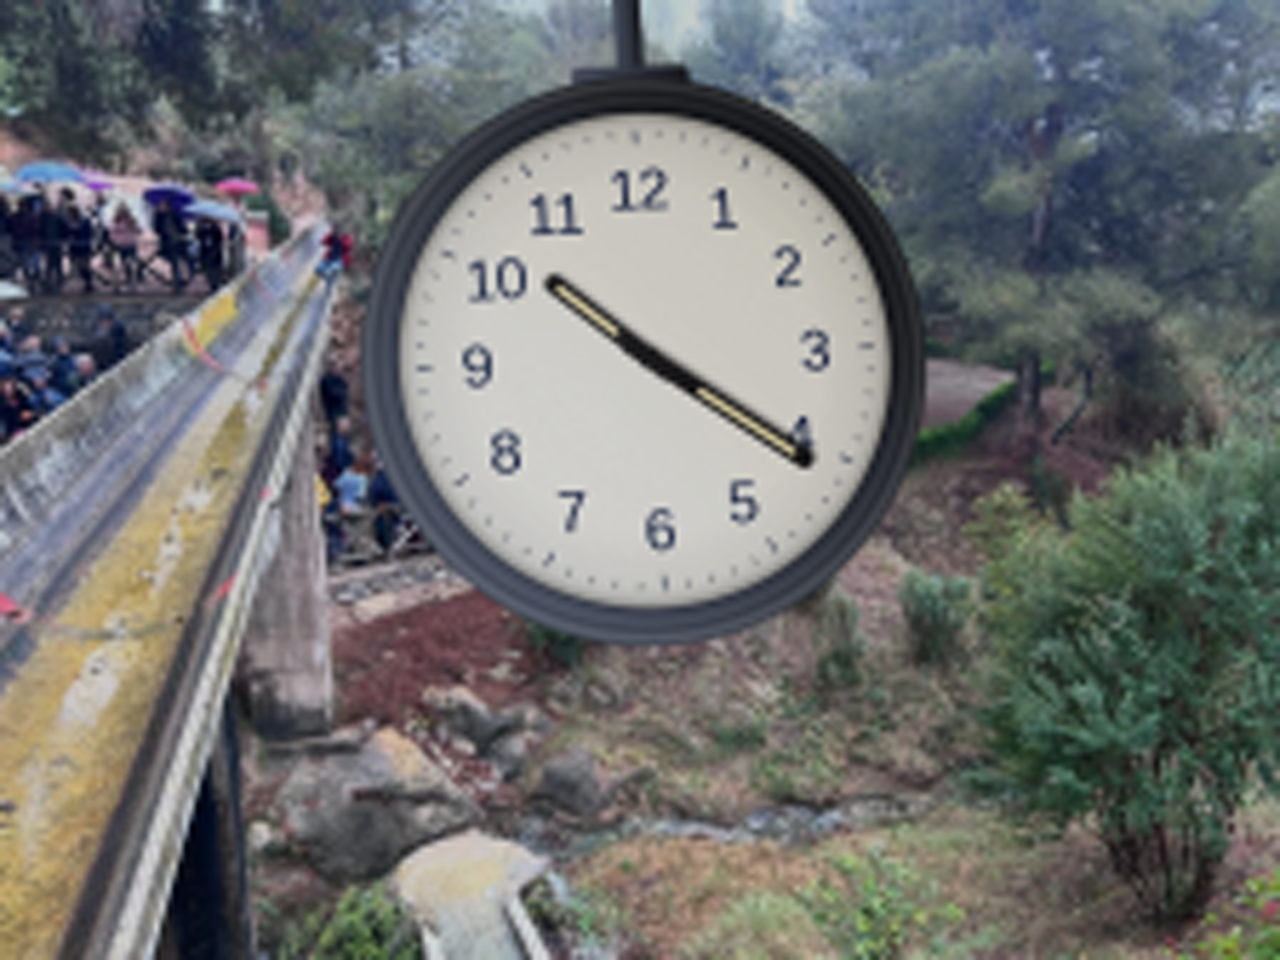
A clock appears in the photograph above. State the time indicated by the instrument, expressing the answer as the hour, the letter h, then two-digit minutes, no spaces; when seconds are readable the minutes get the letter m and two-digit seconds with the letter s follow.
10h21
